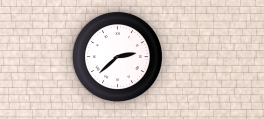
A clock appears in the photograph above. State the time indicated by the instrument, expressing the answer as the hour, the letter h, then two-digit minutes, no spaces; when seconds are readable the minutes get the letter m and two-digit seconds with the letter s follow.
2h38
